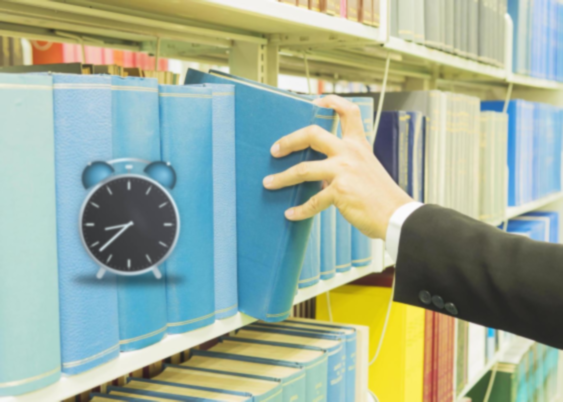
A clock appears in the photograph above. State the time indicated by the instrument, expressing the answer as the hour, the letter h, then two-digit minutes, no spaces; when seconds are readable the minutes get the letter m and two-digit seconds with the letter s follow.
8h38
